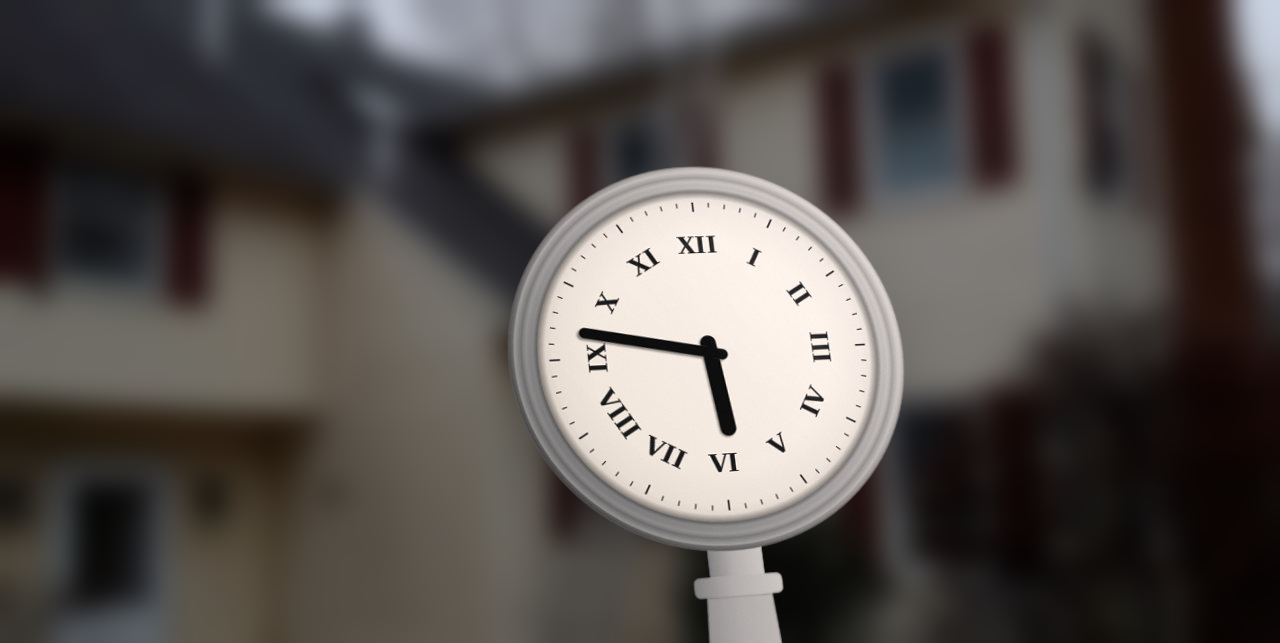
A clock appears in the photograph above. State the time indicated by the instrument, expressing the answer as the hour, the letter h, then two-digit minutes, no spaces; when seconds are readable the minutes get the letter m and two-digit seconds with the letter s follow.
5h47
